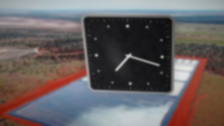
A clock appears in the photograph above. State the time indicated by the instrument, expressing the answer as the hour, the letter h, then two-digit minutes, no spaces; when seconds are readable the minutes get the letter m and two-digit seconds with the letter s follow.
7h18
